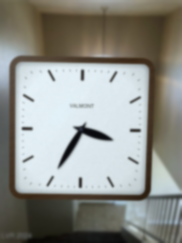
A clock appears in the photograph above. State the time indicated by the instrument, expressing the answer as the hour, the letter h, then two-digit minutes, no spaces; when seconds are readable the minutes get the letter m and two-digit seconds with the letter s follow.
3h35
